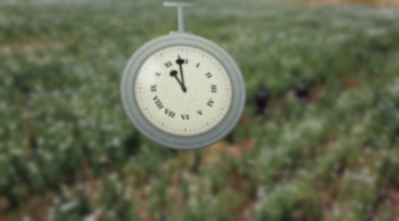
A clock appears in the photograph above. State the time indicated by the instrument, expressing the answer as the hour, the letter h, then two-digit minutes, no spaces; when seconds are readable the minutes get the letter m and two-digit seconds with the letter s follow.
10h59
